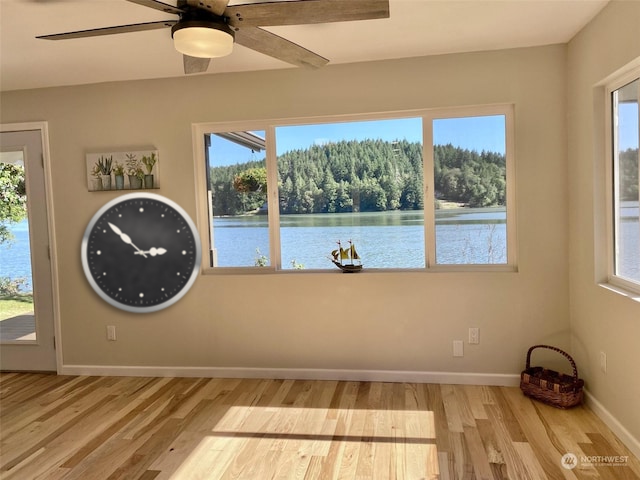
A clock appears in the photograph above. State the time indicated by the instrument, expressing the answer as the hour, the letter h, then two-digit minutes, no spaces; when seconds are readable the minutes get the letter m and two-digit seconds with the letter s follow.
2h52
